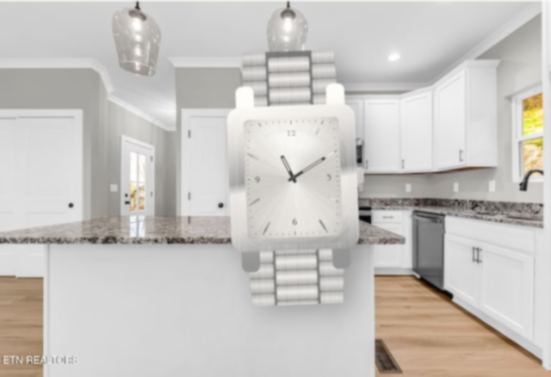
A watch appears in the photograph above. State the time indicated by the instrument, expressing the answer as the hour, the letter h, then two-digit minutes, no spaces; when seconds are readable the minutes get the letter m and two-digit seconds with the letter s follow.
11h10
